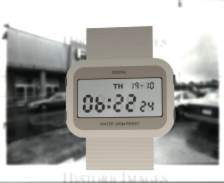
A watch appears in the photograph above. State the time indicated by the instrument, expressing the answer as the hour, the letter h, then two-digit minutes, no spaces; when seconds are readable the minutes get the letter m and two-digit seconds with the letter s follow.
6h22m24s
